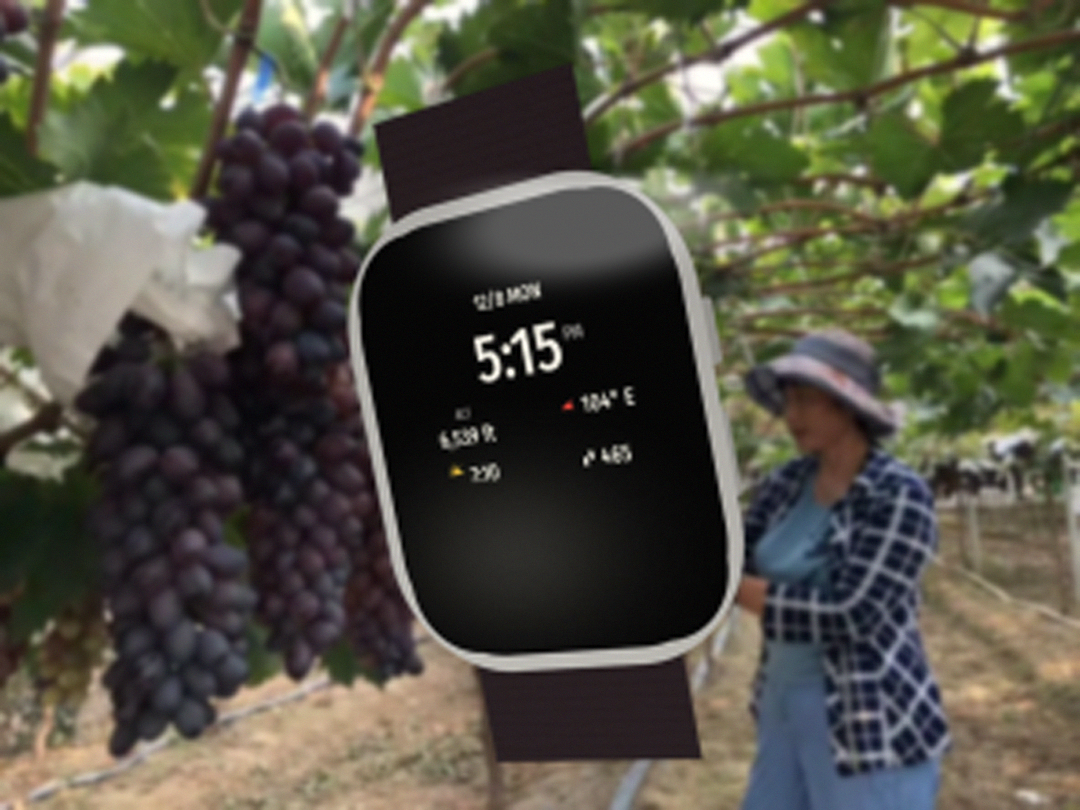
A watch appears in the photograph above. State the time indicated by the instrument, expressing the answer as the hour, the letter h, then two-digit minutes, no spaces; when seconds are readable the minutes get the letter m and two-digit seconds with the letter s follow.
5h15
